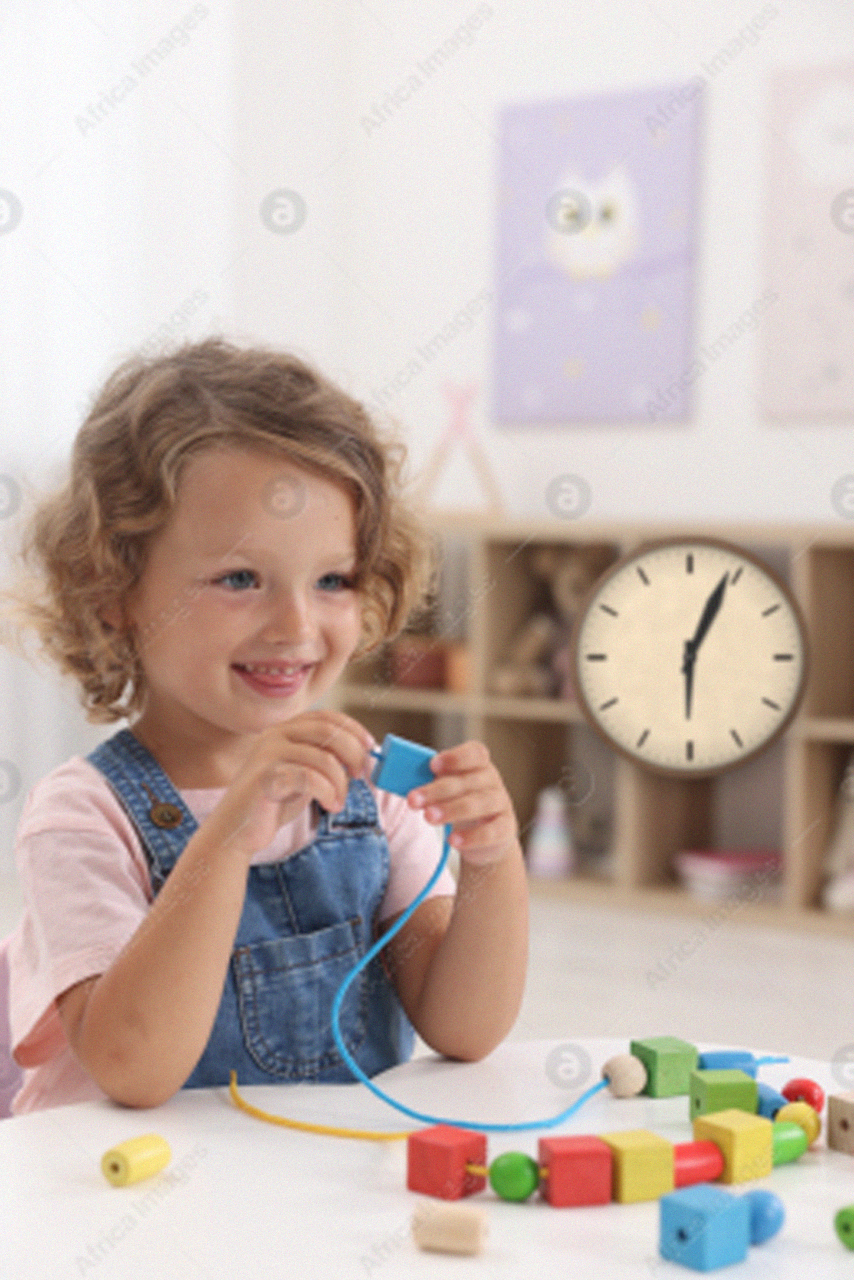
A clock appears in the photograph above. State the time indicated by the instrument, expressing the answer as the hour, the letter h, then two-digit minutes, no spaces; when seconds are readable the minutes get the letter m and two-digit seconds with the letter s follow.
6h04
